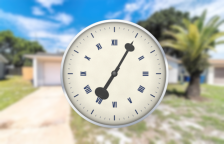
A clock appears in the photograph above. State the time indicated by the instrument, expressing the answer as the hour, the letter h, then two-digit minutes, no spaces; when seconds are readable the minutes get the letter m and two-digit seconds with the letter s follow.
7h05
